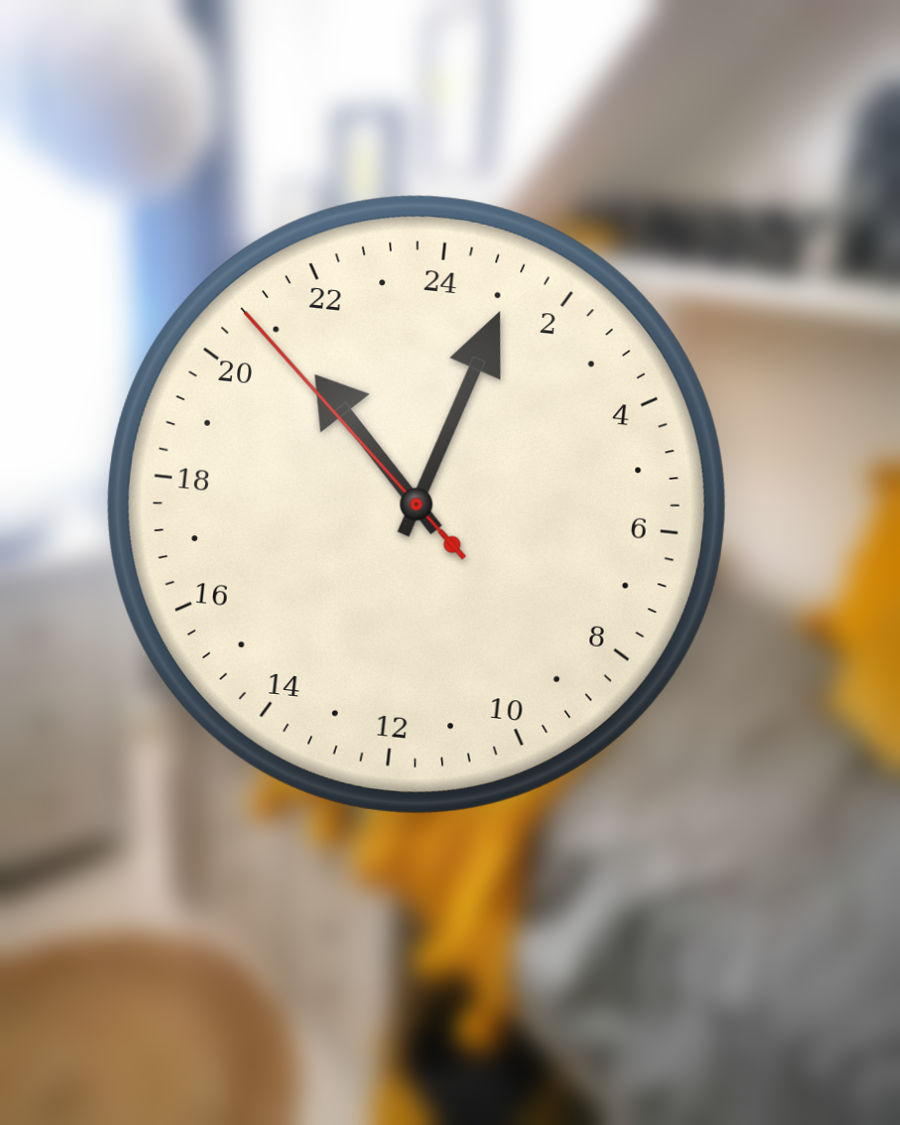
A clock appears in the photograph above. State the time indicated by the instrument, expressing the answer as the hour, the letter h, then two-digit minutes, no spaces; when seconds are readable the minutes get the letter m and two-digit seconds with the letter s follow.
21h02m52s
